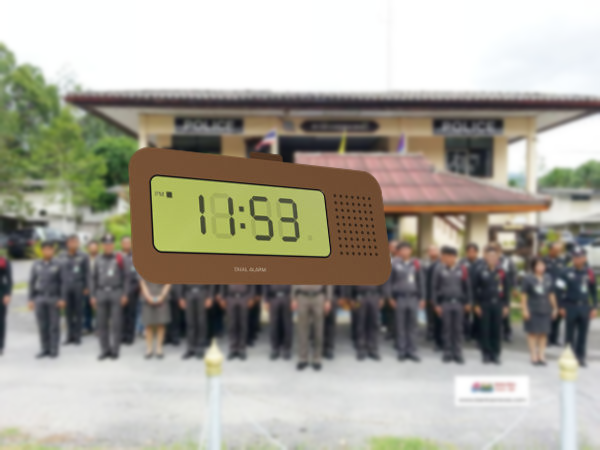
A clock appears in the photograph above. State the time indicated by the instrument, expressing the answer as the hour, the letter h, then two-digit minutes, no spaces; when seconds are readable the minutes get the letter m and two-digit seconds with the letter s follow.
11h53
